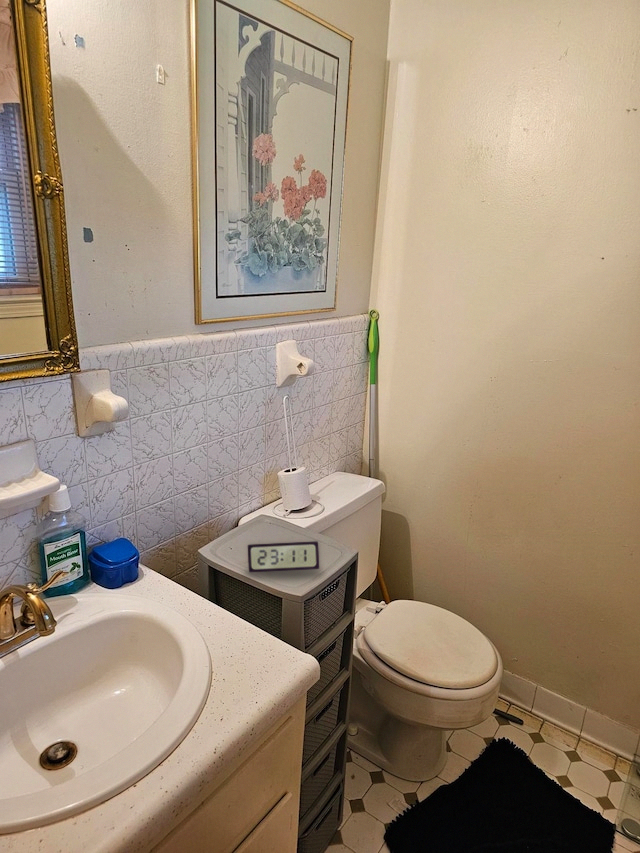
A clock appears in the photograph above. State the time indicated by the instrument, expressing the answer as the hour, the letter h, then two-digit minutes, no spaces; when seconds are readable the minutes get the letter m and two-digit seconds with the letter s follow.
23h11
